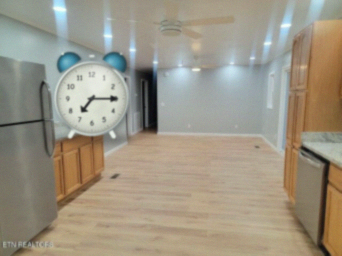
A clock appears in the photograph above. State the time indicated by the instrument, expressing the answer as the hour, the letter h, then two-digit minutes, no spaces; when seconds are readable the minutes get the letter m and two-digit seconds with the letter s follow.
7h15
